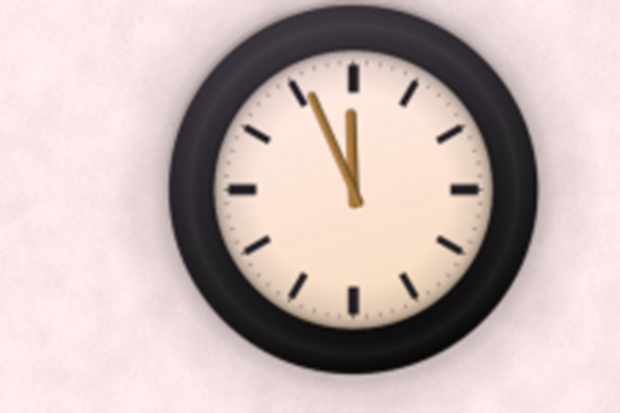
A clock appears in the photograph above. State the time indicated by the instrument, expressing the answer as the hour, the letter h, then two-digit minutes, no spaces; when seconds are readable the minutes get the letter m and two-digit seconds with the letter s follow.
11h56
